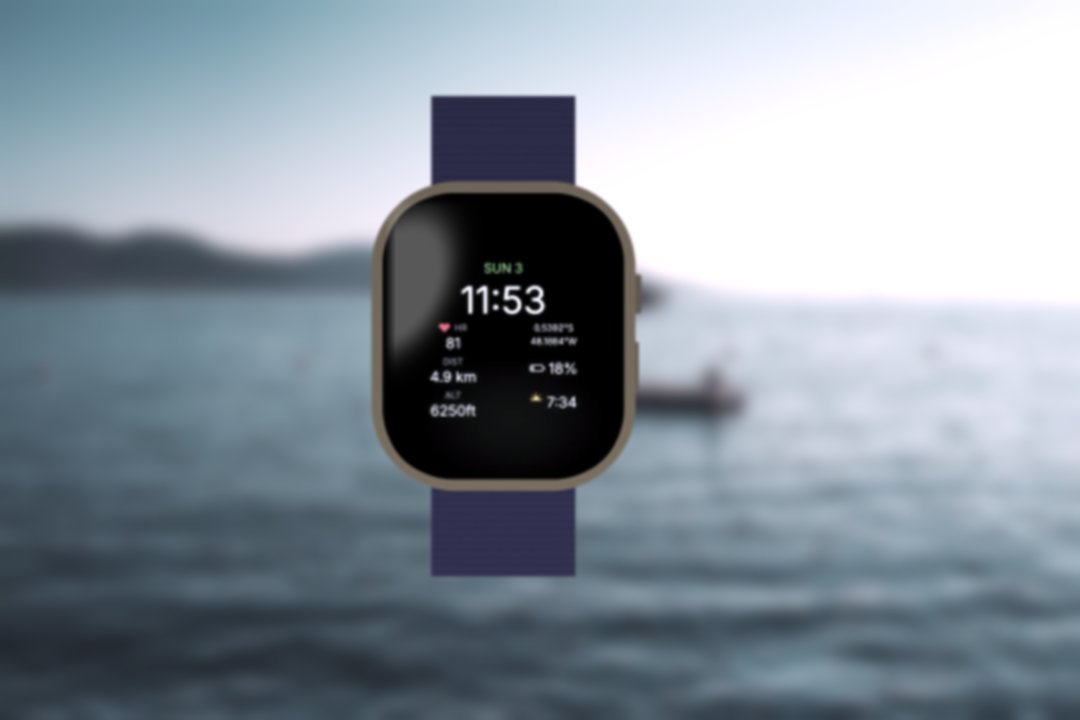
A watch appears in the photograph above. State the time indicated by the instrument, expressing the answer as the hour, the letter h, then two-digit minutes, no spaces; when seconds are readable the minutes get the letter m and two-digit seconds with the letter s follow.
11h53
